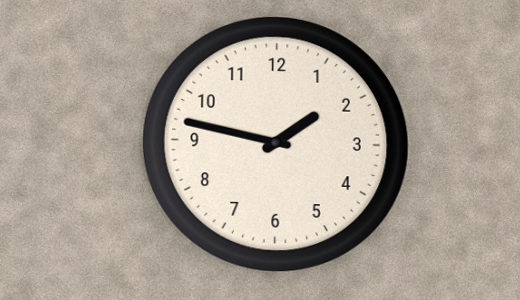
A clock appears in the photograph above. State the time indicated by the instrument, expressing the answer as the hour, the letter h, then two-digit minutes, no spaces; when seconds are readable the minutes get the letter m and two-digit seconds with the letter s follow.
1h47
